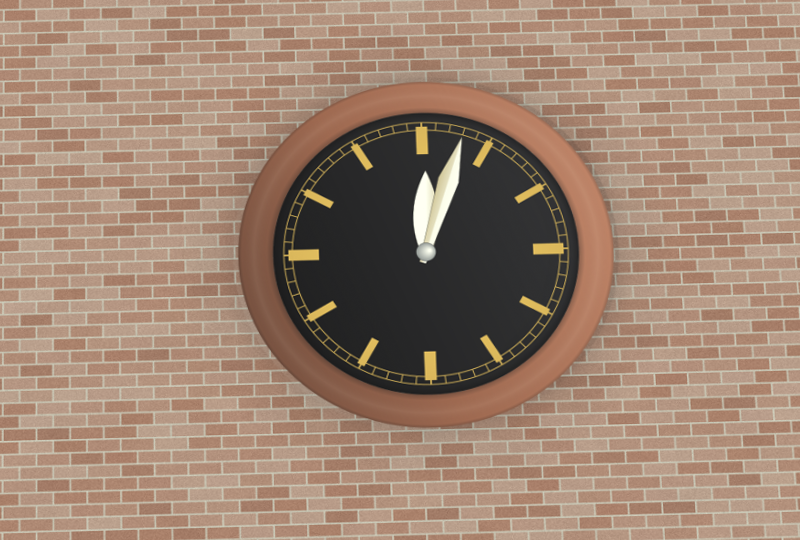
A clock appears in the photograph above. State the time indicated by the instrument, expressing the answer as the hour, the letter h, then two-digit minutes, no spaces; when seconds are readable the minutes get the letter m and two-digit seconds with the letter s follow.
12h03
